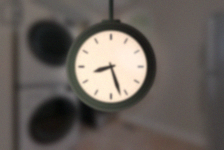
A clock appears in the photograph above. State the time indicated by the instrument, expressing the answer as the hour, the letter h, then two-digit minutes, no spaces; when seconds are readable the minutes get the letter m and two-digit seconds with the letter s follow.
8h27
